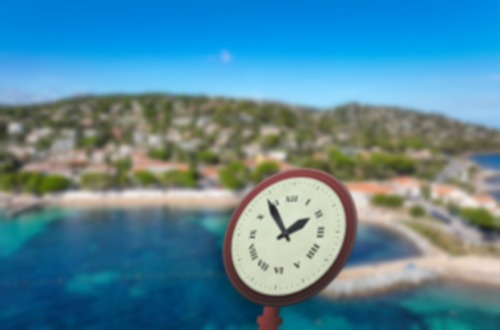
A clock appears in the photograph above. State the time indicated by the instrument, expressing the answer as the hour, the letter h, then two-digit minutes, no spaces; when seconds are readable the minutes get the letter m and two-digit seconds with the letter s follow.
1h54
